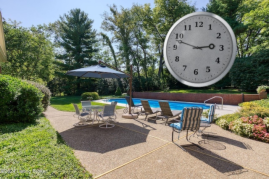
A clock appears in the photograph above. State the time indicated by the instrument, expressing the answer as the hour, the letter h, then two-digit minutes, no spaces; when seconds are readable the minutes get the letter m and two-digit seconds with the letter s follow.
2h48
